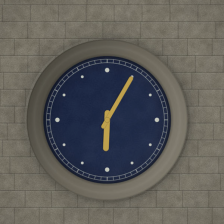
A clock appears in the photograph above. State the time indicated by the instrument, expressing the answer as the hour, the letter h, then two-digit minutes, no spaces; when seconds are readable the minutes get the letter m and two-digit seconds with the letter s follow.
6h05
